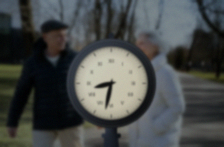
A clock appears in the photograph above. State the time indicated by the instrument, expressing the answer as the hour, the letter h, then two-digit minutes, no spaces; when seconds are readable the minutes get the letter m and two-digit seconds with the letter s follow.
8h32
